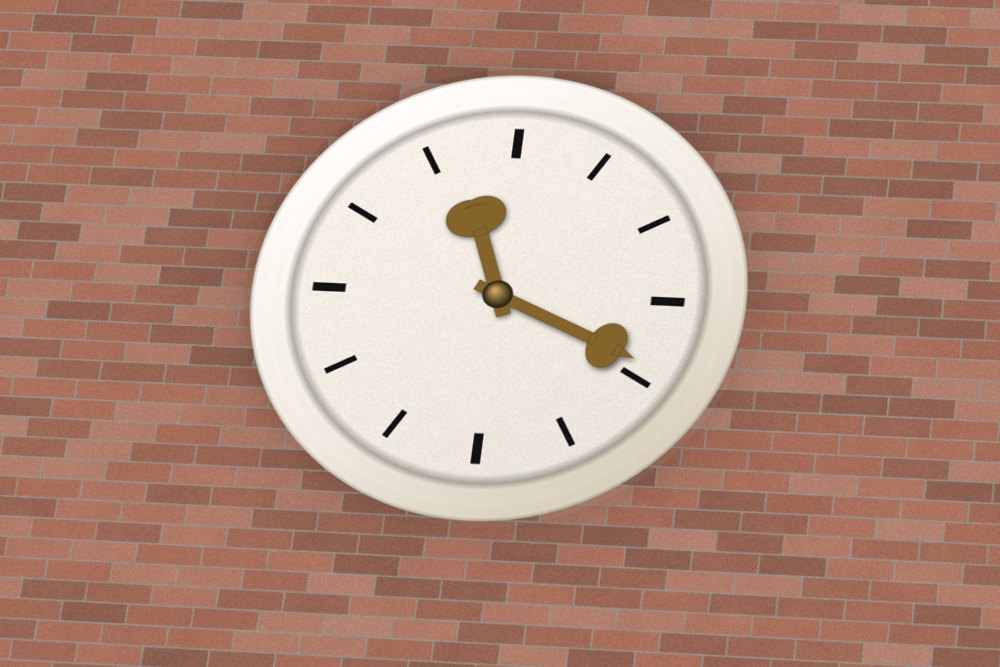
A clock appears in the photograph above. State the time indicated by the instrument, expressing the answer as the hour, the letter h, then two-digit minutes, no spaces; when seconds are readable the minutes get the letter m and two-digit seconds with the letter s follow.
11h19
